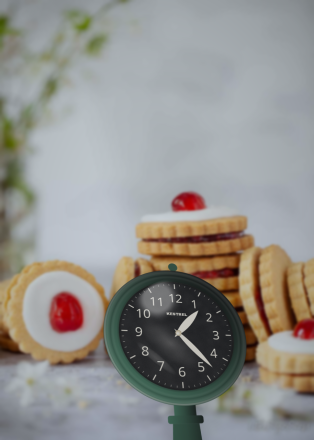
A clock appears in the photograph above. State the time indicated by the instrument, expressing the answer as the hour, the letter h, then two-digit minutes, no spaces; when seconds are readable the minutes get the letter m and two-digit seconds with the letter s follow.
1h23
